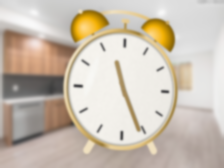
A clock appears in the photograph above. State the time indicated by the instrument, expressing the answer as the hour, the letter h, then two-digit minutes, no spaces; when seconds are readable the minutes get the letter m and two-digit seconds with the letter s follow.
11h26
